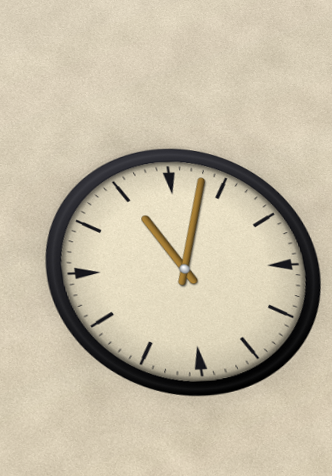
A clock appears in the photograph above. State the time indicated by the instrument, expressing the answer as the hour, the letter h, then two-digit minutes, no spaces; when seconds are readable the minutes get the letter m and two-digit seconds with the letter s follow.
11h03
